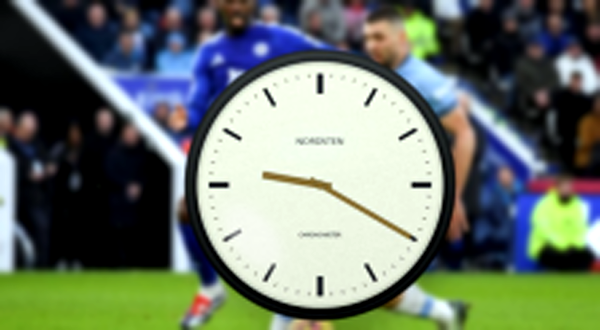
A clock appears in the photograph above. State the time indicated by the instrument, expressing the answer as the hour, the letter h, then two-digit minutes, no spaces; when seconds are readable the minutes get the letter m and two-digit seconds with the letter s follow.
9h20
